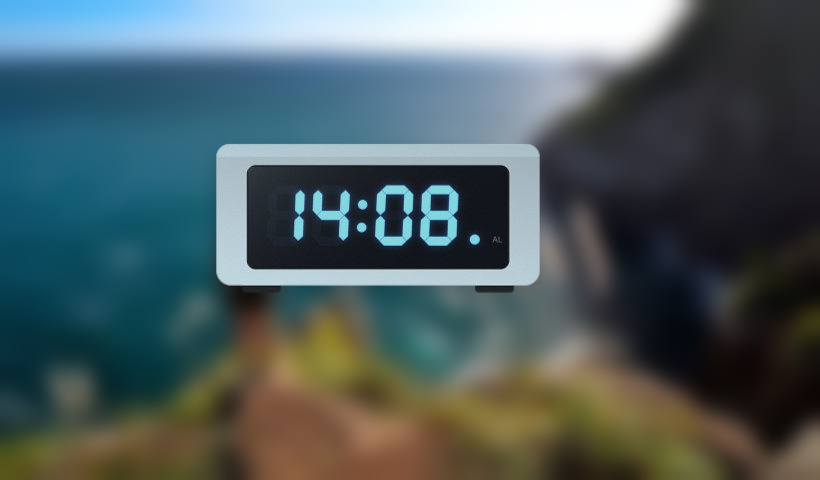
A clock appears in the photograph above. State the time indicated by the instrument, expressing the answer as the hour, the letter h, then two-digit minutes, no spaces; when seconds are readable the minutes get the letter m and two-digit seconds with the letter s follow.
14h08
